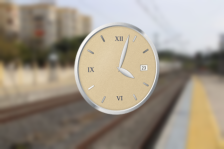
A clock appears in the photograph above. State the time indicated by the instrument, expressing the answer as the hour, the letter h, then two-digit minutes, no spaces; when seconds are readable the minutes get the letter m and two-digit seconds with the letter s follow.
4h03
